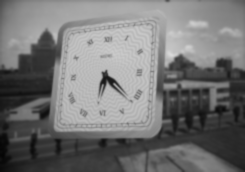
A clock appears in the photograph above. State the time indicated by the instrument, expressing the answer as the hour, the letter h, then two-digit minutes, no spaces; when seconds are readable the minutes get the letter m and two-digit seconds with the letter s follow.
6h22
